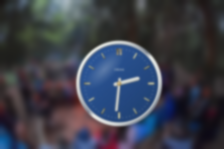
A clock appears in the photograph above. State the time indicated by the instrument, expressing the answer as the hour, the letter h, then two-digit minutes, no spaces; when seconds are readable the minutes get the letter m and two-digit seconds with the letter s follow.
2h31
